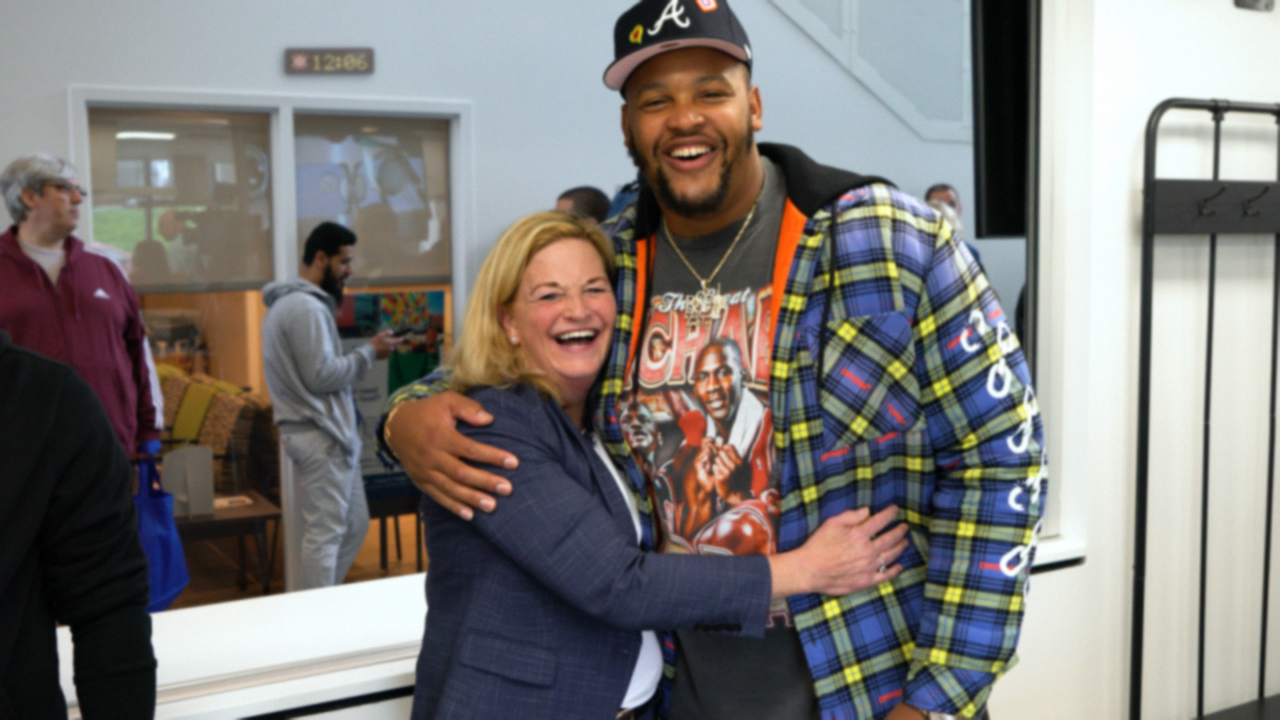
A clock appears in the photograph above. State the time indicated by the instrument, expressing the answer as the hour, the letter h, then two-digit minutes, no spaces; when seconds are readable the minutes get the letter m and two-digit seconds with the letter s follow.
12h06
